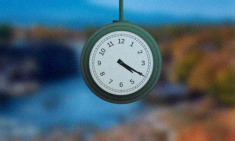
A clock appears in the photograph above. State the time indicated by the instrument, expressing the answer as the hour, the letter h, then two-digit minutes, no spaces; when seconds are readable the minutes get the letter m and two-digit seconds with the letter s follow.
4h20
